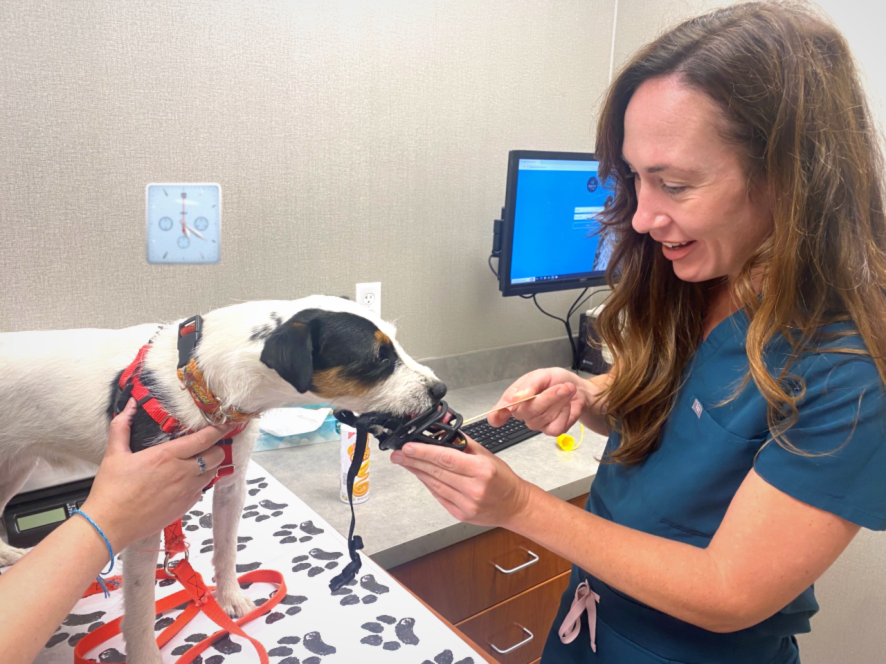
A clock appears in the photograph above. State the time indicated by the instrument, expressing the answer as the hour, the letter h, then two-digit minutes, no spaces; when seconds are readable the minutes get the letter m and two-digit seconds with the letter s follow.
5h21
